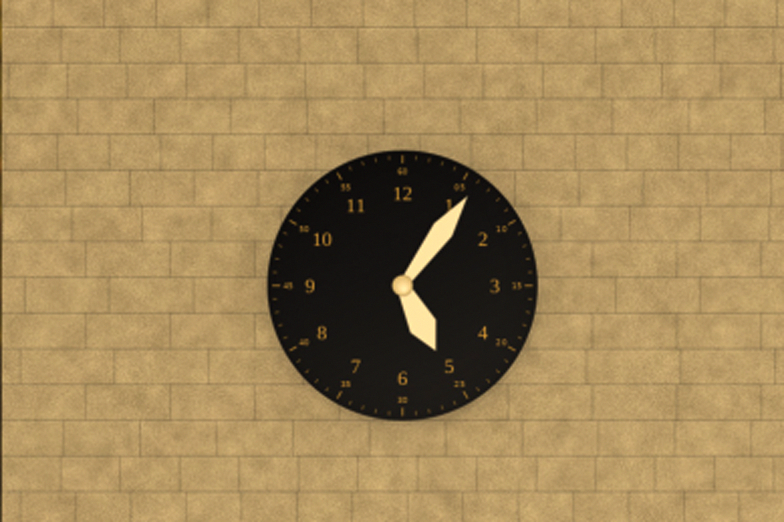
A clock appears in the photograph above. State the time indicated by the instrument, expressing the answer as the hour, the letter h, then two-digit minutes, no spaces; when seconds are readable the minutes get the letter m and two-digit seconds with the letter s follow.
5h06
